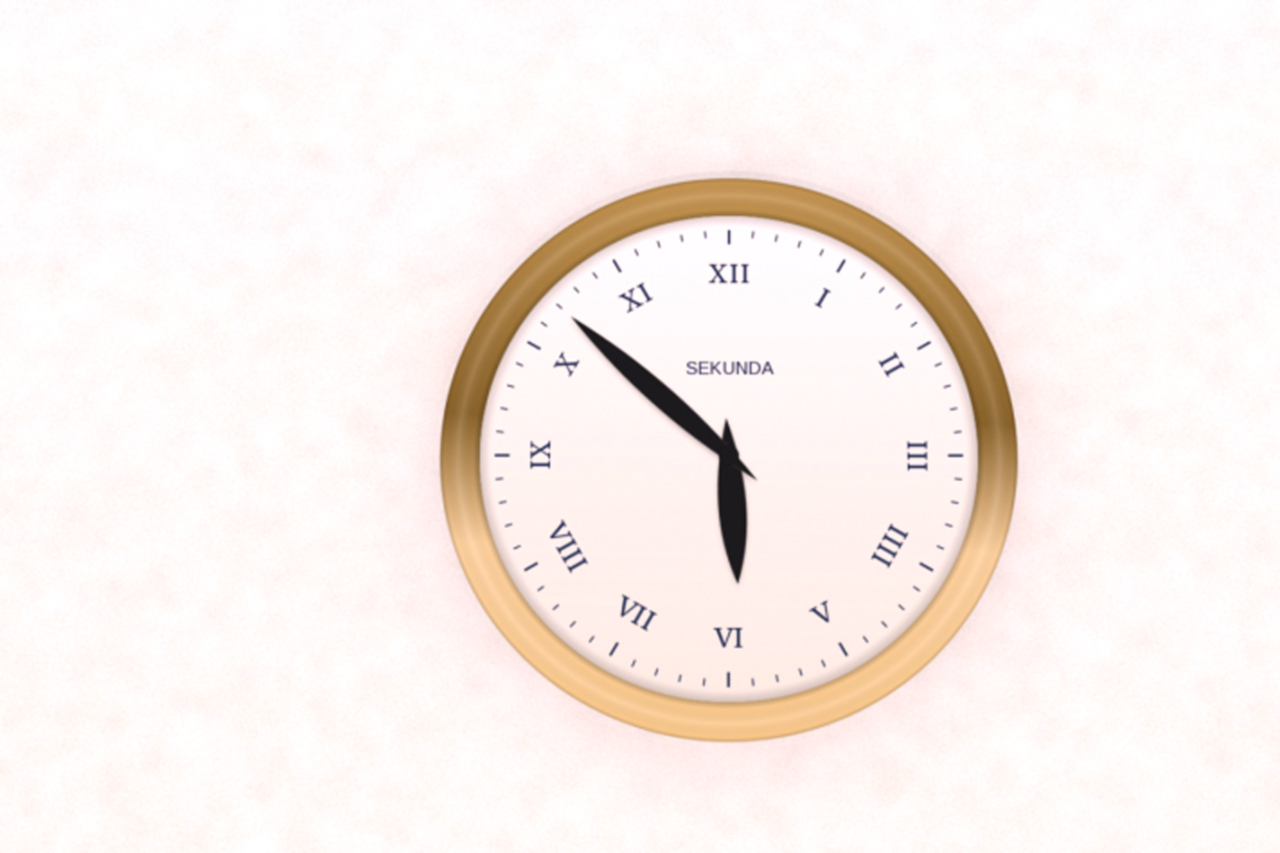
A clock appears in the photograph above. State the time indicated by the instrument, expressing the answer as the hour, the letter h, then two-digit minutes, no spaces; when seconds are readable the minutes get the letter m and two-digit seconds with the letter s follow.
5h52
